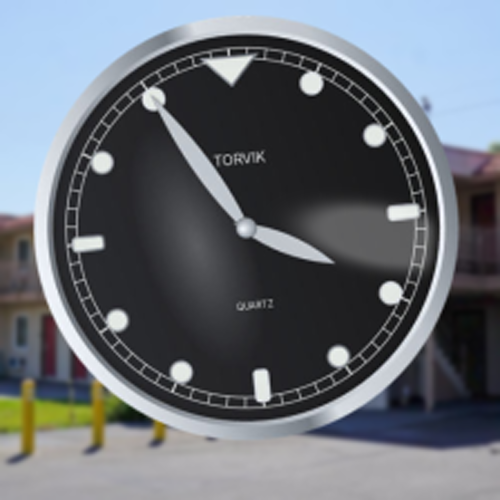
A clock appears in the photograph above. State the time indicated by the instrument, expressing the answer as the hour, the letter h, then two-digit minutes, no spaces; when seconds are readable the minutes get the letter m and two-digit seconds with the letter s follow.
3h55
